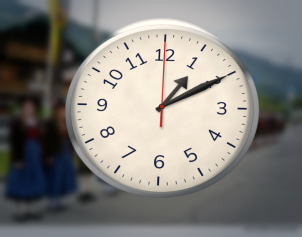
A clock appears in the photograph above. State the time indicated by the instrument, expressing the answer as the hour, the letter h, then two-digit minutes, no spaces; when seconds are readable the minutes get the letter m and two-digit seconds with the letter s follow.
1h10m00s
